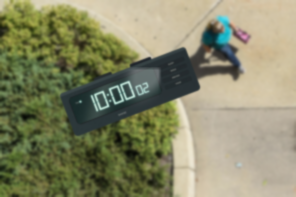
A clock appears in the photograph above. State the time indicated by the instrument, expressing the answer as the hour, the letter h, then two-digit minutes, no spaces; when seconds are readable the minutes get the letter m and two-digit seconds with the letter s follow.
10h00
